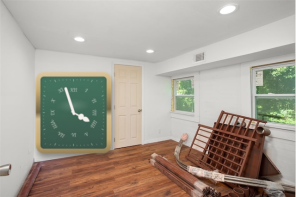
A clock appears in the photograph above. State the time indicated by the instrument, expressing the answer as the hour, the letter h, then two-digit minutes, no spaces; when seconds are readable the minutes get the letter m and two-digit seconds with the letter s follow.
3h57
